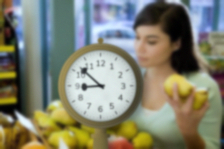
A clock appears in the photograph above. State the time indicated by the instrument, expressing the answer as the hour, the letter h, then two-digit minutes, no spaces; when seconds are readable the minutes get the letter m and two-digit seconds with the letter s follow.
8h52
